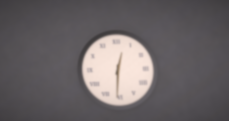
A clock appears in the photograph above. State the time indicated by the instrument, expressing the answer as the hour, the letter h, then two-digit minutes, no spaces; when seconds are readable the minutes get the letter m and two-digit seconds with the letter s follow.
12h31
